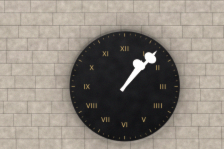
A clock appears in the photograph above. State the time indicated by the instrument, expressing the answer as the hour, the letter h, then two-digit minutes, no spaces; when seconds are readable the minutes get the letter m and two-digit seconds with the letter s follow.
1h07
